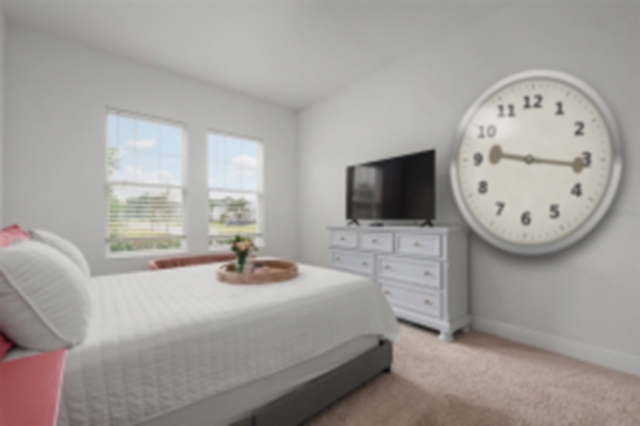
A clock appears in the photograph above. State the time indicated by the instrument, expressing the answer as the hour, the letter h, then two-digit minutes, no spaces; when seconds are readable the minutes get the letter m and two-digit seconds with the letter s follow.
9h16
